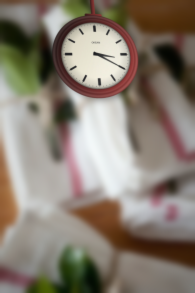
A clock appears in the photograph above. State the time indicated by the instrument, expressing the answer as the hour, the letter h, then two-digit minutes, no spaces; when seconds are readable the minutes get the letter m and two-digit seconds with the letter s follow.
3h20
